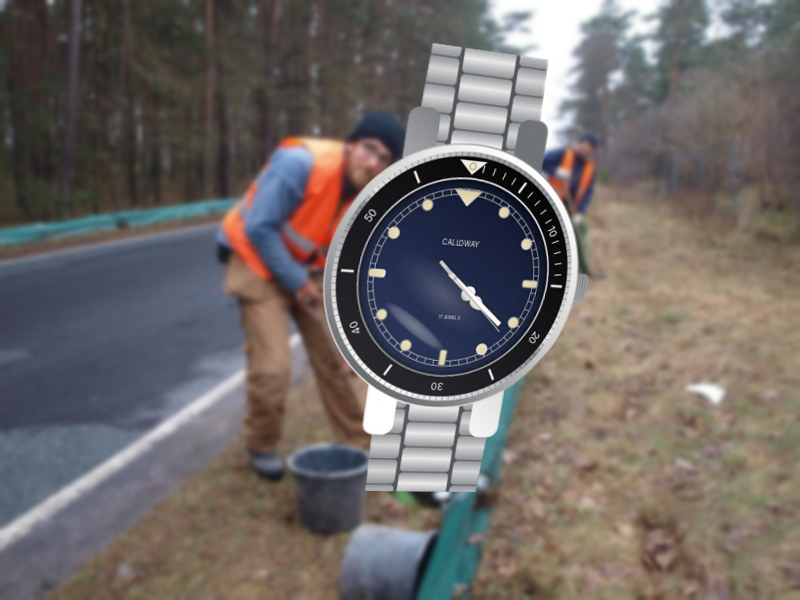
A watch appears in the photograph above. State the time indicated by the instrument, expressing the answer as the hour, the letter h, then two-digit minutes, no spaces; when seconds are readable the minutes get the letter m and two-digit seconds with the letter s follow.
4h21m22s
